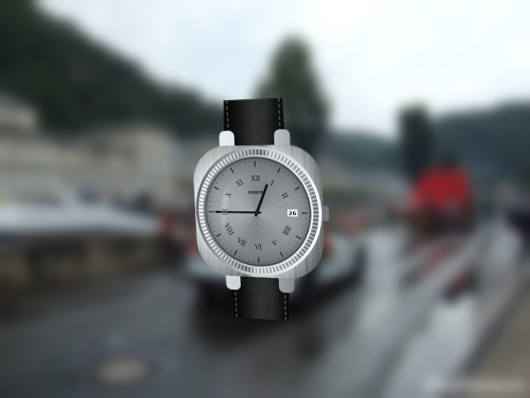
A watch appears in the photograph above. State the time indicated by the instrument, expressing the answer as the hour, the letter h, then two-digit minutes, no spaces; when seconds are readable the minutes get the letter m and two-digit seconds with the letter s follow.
12h45
